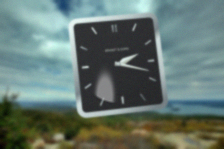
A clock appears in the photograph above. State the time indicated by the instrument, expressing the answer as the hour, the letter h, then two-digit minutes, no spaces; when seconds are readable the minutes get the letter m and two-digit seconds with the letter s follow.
2h18
